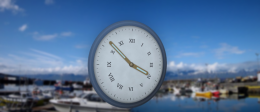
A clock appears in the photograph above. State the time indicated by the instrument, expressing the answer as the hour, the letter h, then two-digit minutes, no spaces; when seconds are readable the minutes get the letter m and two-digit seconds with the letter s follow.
3h52
